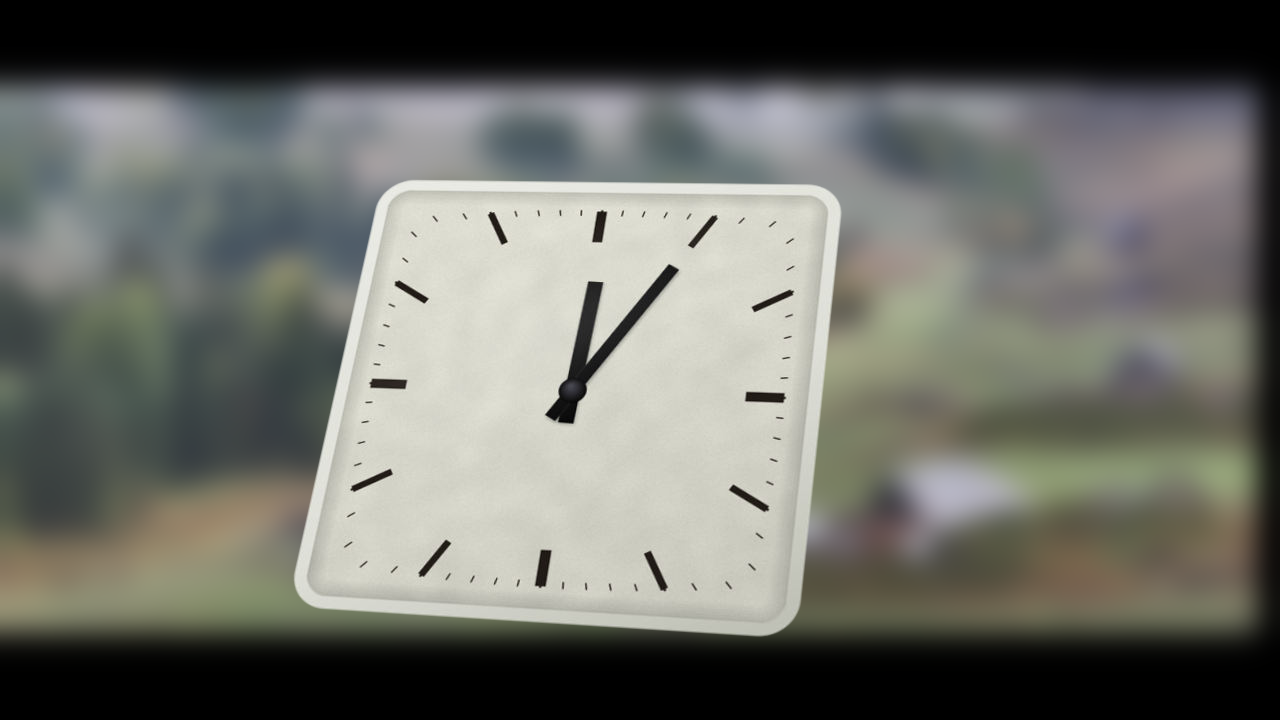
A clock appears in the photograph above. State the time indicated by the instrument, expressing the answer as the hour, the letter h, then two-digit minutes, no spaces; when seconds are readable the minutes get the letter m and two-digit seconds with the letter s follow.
12h05
